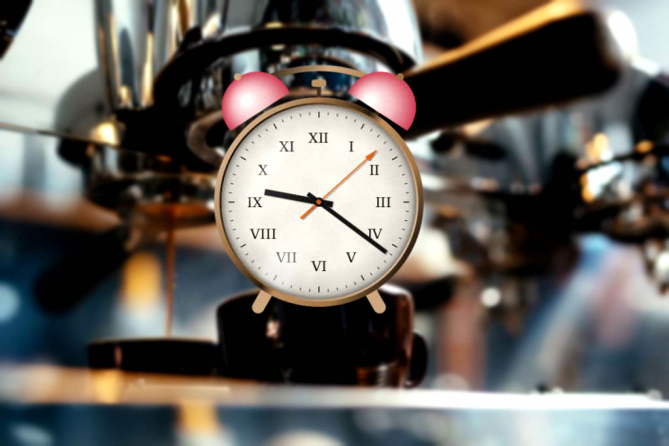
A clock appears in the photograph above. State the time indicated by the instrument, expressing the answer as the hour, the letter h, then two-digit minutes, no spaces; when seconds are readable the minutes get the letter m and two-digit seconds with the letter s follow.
9h21m08s
